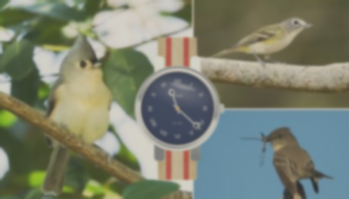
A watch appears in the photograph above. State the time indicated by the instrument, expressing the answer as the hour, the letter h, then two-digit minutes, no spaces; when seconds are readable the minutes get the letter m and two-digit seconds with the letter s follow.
11h22
